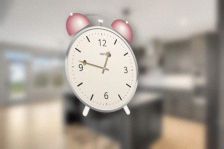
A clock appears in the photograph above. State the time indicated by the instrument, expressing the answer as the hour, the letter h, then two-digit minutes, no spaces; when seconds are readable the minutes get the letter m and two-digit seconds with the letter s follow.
12h47
